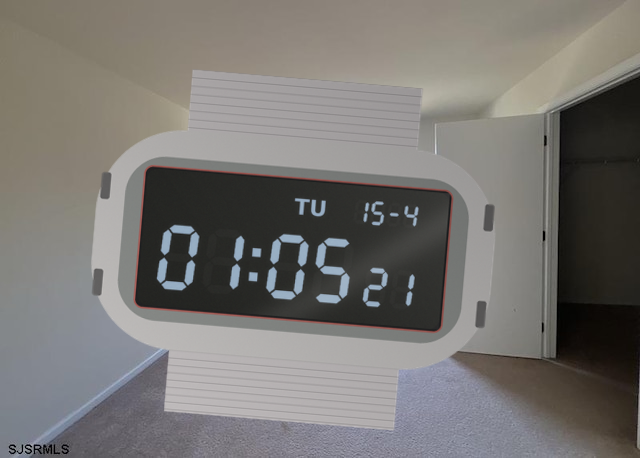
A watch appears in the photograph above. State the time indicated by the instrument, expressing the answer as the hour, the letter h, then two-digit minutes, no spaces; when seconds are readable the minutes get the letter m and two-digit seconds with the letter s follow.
1h05m21s
